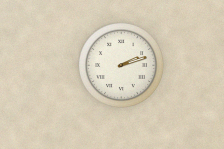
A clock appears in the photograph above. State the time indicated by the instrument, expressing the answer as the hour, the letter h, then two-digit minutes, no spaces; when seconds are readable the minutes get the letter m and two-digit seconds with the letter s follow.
2h12
